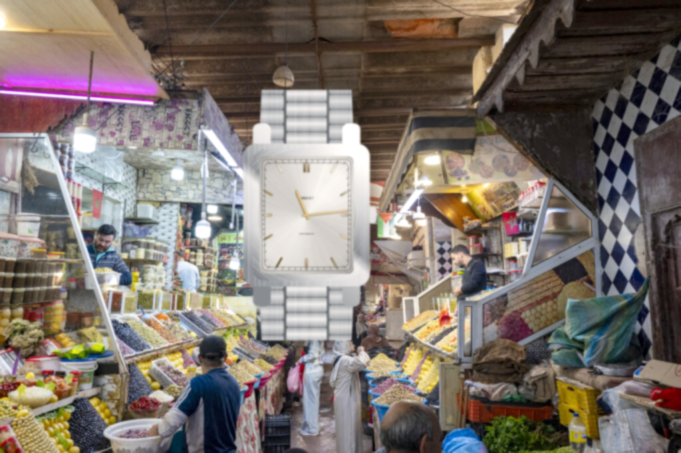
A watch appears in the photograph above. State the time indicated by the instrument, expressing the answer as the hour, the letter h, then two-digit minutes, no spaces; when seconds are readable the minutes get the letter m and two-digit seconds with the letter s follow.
11h14
